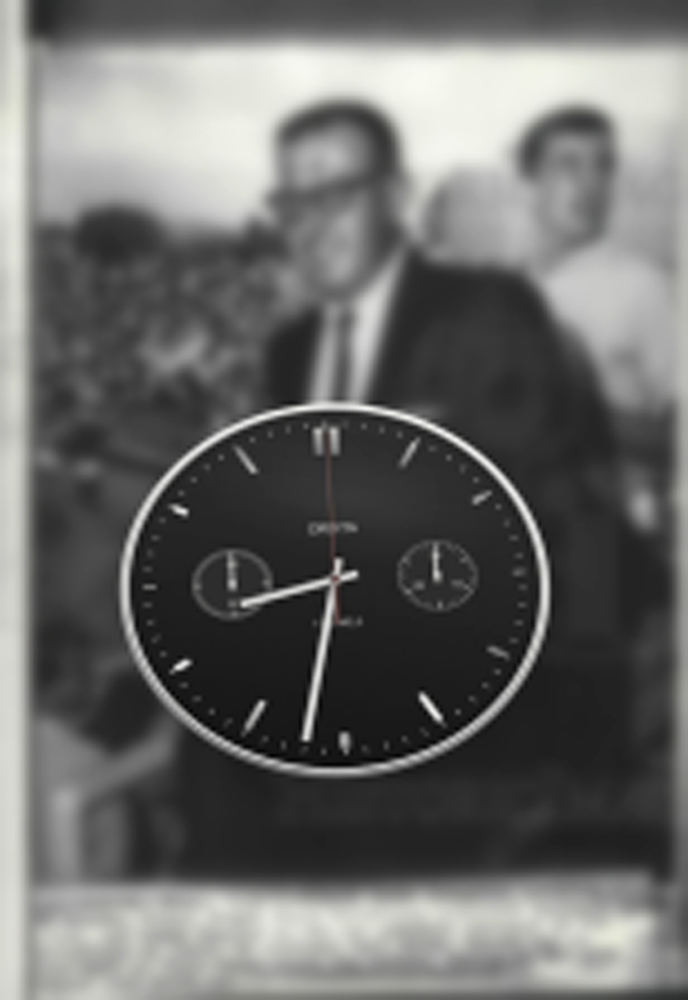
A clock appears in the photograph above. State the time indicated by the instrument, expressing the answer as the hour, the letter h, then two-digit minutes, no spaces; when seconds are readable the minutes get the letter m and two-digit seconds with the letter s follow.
8h32
